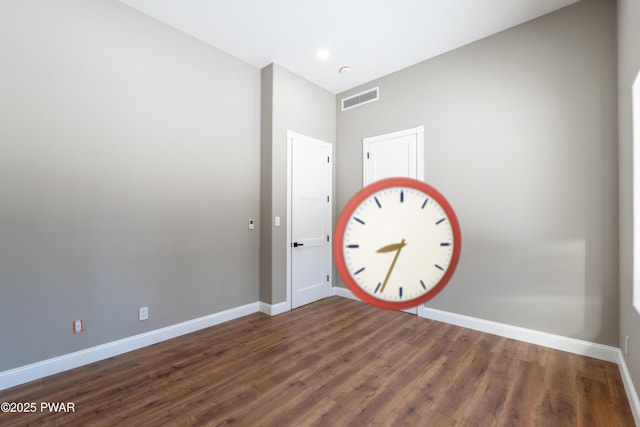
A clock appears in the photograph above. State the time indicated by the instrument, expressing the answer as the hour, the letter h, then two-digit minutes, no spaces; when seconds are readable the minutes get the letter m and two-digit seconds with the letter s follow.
8h34
